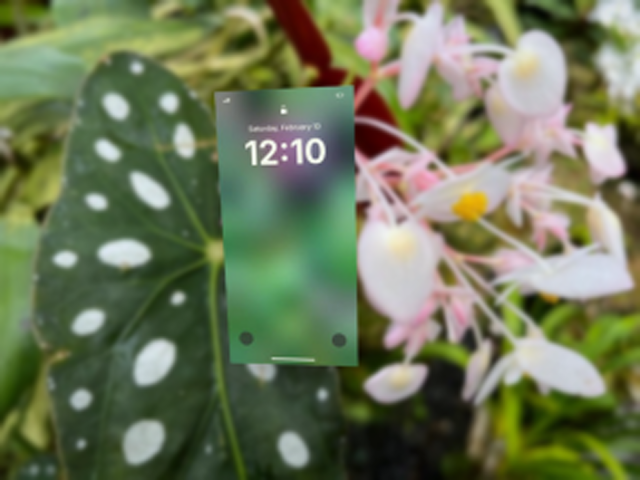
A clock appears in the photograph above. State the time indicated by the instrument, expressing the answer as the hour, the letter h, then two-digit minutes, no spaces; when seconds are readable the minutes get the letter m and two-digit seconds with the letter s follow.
12h10
